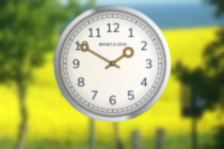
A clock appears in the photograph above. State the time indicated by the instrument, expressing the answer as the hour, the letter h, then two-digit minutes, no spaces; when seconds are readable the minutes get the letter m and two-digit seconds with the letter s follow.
1h50
